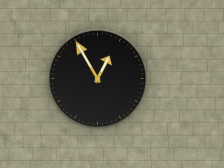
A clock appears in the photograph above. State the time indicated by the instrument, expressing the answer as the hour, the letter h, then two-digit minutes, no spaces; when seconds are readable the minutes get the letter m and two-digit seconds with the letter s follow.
12h55
